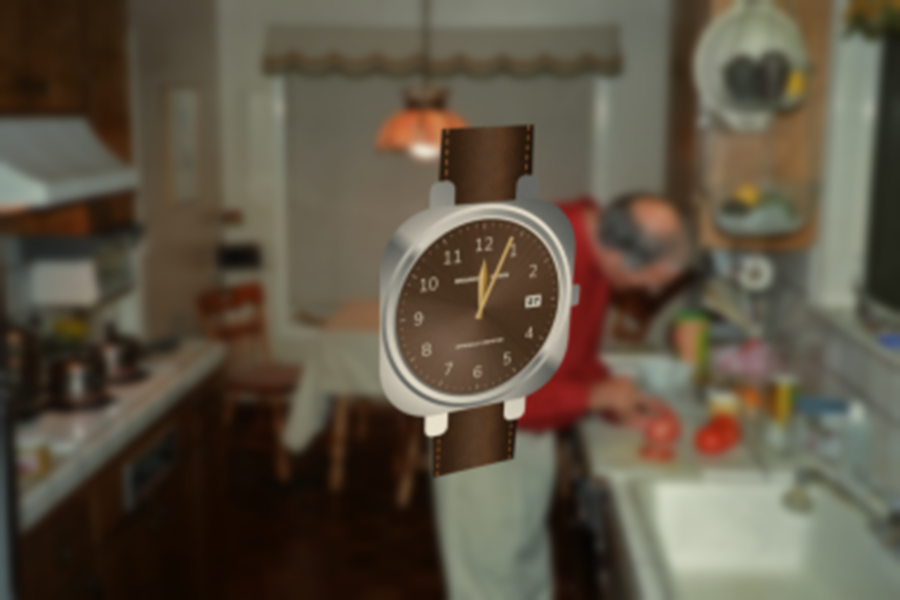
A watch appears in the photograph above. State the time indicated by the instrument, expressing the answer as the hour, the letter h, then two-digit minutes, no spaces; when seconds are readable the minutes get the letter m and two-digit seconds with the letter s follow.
12h04
